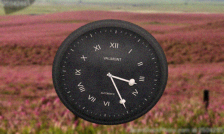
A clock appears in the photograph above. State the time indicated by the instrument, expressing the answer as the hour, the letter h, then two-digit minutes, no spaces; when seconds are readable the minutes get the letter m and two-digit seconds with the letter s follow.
3h25
